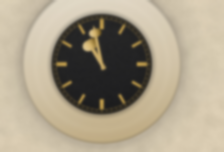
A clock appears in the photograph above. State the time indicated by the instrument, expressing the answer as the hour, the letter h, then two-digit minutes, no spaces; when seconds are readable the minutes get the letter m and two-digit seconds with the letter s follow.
10h58
